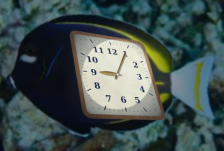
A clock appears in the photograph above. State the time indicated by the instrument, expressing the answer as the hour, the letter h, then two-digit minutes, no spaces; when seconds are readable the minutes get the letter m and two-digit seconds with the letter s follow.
9h05
